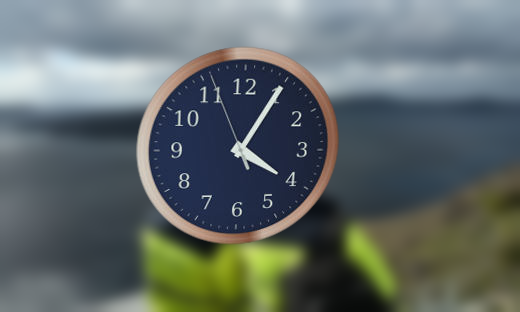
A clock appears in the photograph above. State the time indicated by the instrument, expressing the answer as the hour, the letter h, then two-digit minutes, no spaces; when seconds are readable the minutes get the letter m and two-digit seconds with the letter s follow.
4h04m56s
